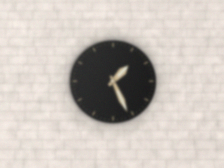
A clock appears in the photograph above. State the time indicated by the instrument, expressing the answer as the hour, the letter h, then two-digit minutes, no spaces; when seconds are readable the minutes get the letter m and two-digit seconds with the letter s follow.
1h26
